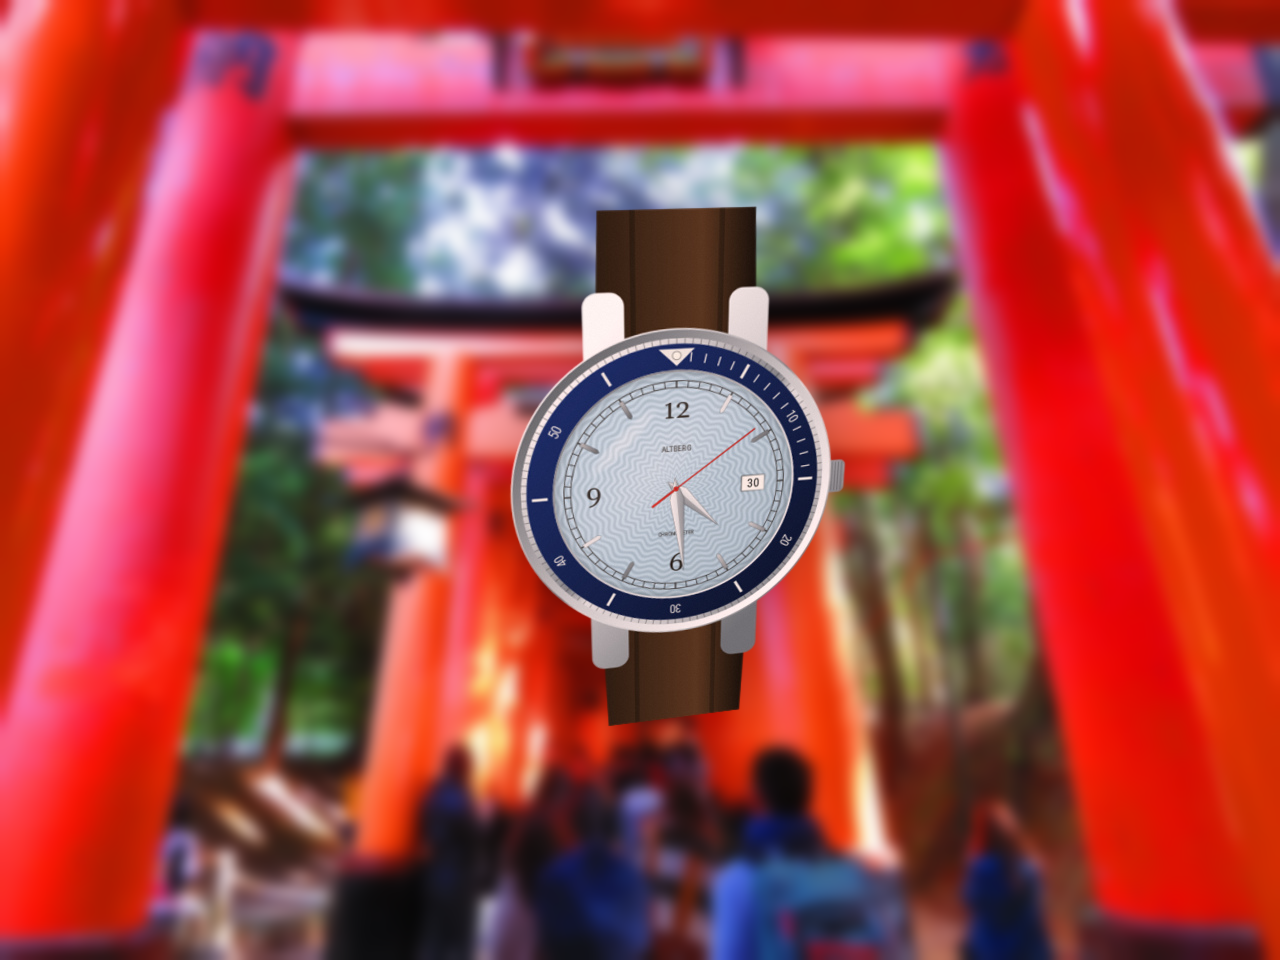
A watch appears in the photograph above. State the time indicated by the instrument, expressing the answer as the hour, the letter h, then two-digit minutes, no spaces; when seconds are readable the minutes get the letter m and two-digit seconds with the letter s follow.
4h29m09s
